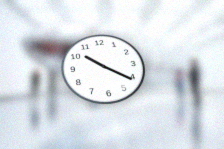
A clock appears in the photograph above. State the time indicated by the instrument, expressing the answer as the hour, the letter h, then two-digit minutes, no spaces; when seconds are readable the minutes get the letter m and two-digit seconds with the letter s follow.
10h21
